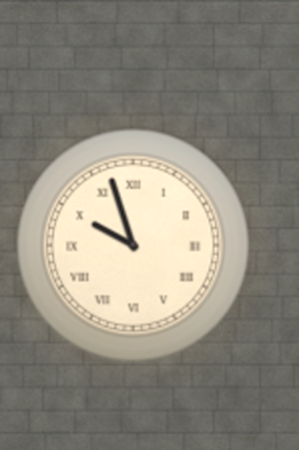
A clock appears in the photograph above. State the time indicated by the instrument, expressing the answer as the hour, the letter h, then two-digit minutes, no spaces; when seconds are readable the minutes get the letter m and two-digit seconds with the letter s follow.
9h57
